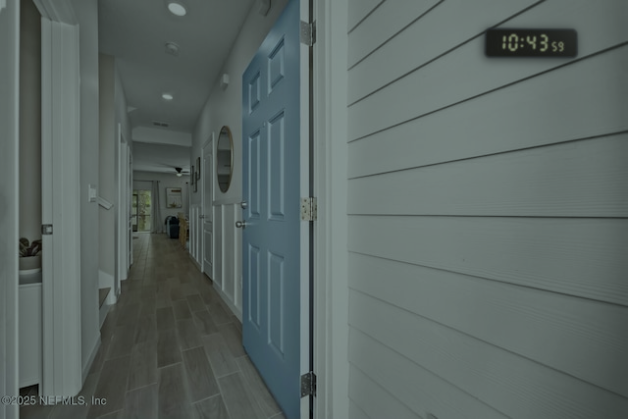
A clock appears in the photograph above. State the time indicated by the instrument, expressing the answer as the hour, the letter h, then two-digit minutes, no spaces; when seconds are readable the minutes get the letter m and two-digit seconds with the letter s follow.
10h43m59s
